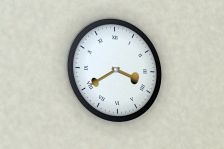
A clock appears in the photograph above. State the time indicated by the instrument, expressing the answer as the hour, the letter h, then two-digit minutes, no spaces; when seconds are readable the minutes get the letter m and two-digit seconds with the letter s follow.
3h40
